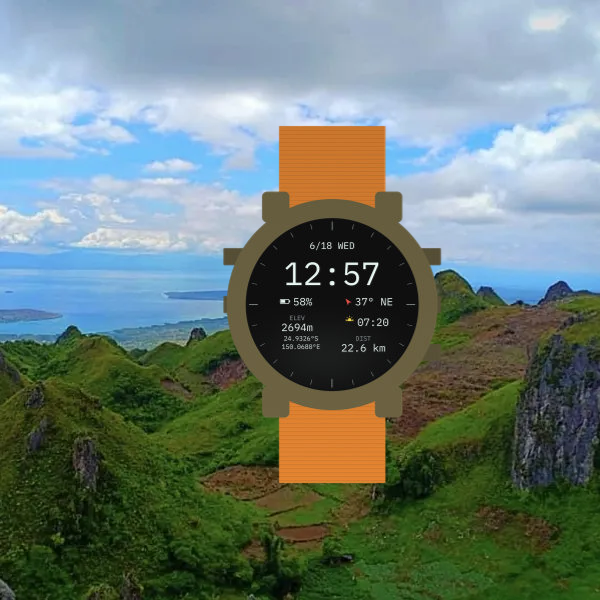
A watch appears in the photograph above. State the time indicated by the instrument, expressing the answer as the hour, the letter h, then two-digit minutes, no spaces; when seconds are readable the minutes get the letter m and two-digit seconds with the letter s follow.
12h57
